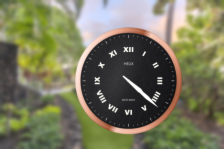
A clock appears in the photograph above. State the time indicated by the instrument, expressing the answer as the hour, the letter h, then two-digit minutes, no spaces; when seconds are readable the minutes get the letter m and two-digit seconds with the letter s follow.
4h22
